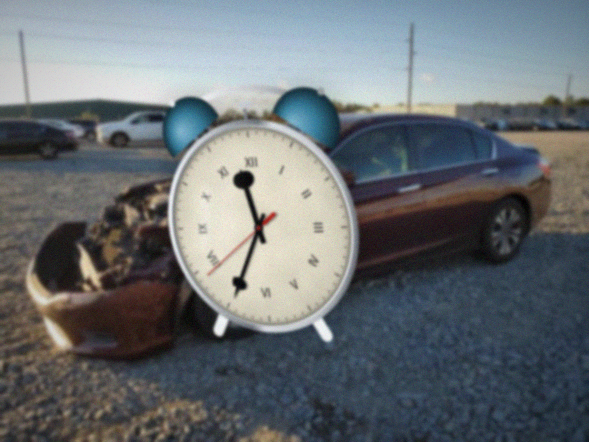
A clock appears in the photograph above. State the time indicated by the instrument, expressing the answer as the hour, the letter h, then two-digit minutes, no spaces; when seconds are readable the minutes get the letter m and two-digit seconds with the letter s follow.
11h34m39s
